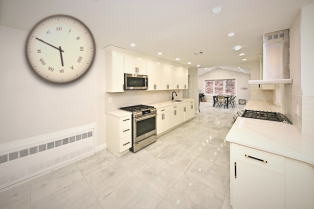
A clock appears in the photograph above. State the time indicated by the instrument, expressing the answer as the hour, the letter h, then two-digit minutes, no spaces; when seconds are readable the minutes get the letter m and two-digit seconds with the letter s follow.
5h50
